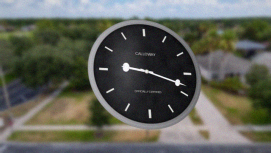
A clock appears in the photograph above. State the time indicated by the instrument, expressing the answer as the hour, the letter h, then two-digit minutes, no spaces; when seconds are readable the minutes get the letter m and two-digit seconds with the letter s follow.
9h18
